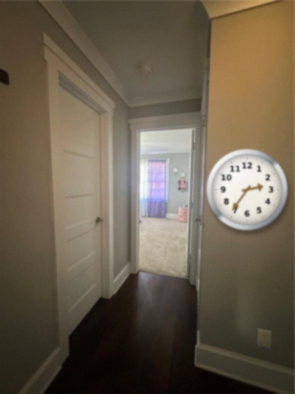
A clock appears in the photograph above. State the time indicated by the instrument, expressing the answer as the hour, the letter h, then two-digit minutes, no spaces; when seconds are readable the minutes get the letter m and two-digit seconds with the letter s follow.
2h36
